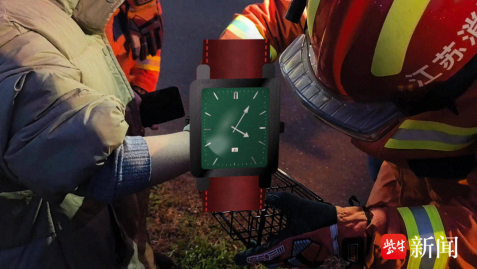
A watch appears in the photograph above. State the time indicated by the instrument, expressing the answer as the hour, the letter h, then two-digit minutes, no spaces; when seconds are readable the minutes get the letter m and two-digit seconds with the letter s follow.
4h05
